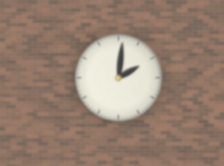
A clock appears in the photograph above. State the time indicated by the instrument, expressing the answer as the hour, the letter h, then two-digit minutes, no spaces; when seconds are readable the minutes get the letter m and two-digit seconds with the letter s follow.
2h01
